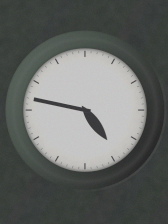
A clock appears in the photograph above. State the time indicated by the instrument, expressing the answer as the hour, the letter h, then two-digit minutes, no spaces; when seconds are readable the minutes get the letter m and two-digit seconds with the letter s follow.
4h47
